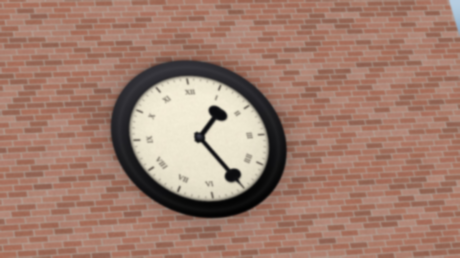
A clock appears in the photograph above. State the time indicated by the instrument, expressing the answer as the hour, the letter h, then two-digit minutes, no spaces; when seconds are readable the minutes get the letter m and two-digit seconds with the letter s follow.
1h25
